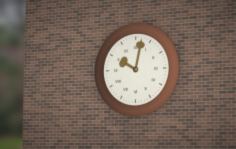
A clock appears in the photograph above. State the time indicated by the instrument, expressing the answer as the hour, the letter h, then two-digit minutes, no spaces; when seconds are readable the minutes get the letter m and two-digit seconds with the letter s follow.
10h02
